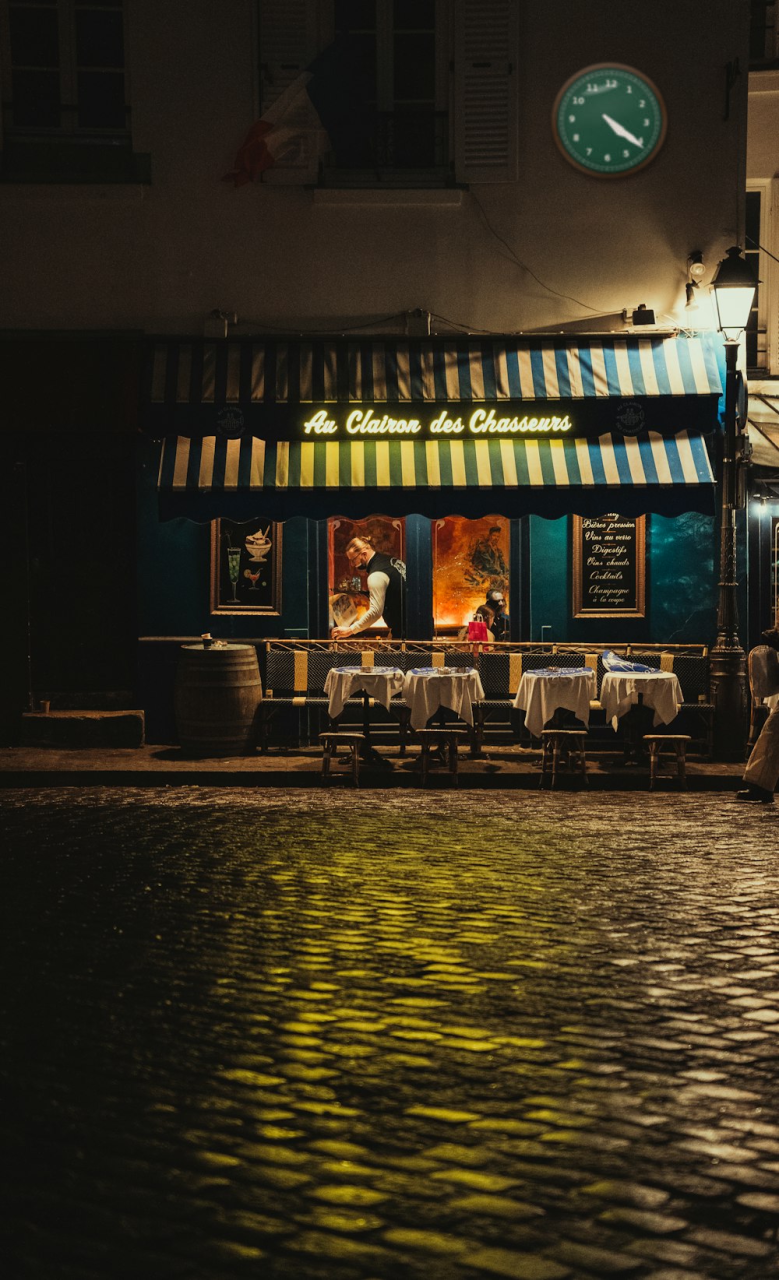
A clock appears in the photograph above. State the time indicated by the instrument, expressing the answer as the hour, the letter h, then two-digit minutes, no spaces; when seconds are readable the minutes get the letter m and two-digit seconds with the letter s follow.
4h21
